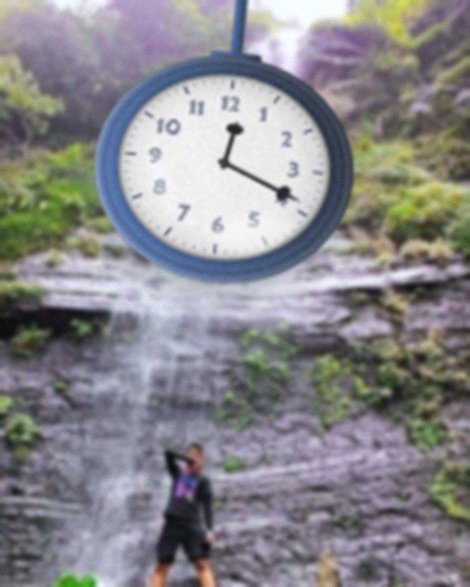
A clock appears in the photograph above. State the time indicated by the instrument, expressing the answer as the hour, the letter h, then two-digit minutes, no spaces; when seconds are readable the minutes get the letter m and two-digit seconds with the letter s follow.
12h19
